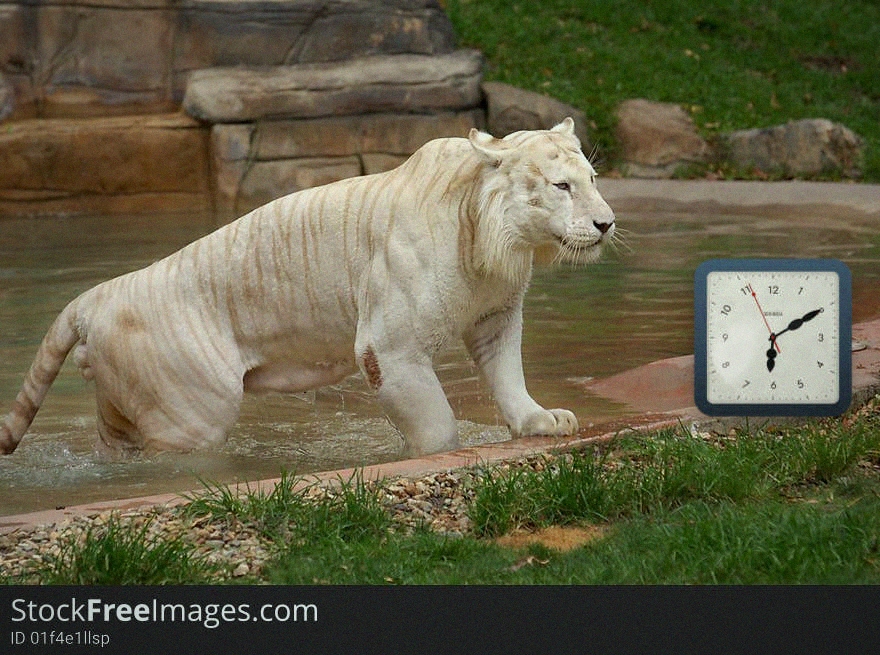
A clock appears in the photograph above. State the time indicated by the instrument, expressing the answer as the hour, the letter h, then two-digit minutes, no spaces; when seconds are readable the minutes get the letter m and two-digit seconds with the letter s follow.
6h09m56s
